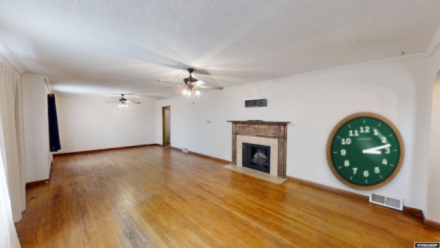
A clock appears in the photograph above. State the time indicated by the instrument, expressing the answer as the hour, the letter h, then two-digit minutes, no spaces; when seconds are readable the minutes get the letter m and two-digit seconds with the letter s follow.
3h13
